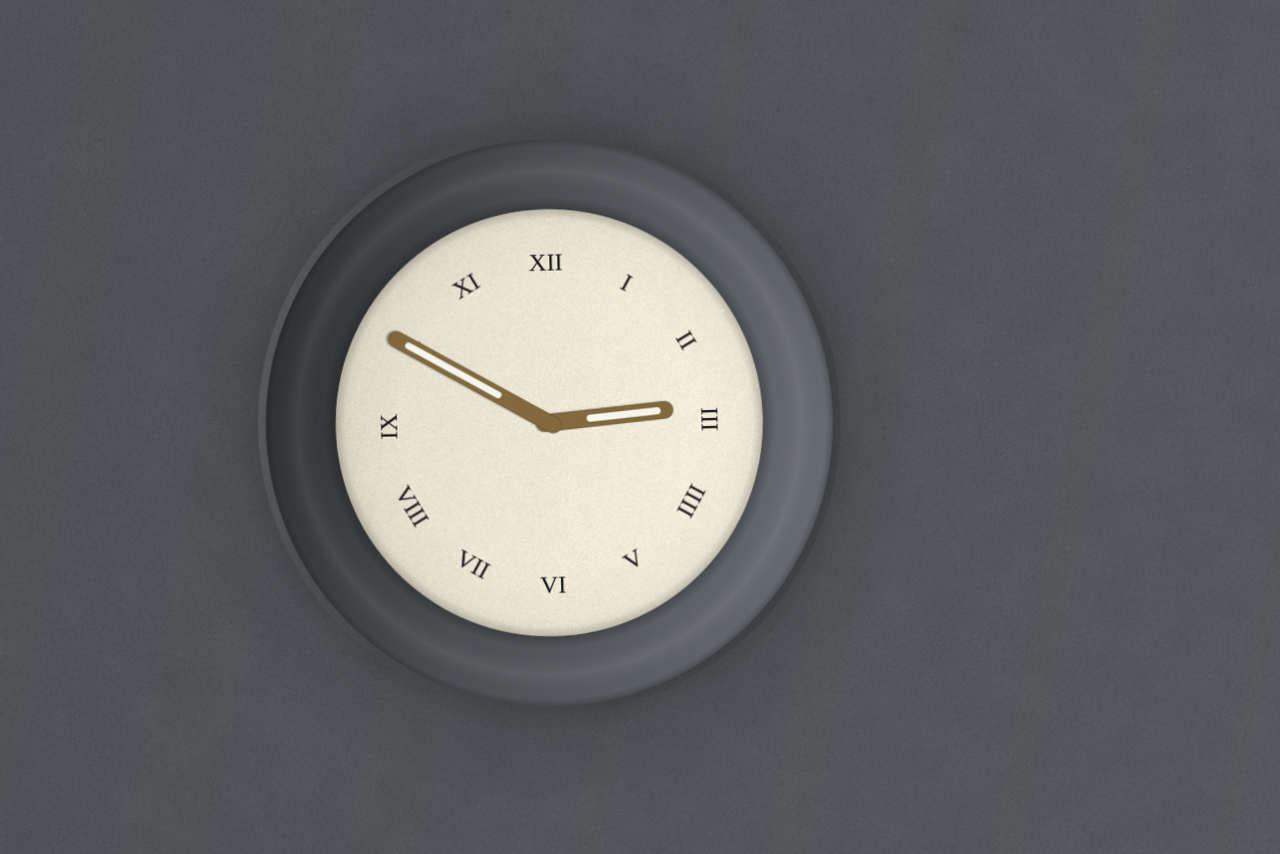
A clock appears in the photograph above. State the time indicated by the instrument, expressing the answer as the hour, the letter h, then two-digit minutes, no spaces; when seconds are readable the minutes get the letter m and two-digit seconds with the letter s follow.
2h50
